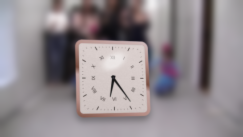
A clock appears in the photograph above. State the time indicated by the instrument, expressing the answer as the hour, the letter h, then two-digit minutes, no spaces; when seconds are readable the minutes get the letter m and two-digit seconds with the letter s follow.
6h24
